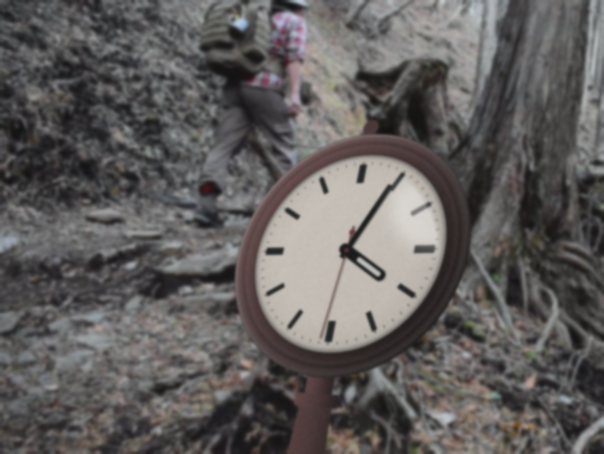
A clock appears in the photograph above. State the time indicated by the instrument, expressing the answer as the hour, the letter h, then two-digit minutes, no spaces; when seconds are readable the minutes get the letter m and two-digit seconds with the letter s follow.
4h04m31s
